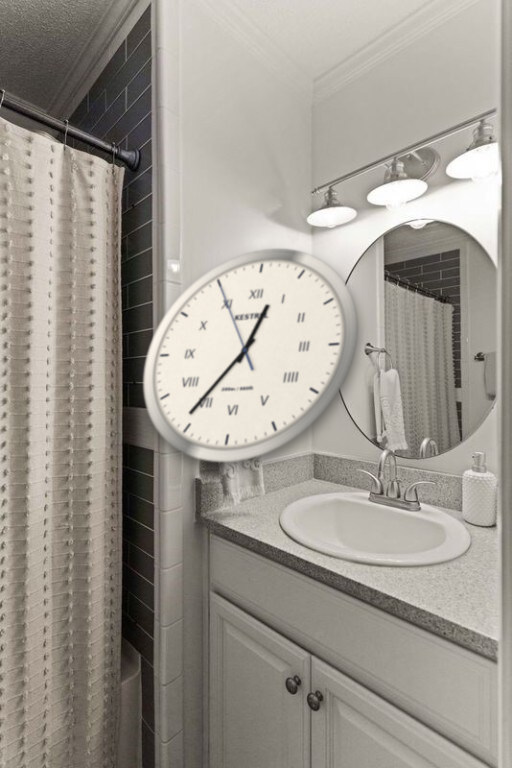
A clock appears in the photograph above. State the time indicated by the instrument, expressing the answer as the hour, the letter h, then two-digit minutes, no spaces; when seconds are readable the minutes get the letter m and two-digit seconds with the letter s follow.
12h35m55s
